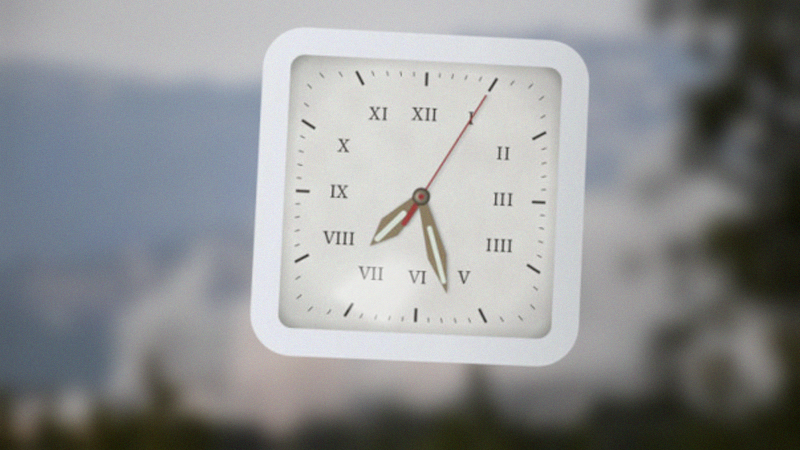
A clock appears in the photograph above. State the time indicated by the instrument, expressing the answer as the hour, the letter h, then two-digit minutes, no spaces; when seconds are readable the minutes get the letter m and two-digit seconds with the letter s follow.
7h27m05s
